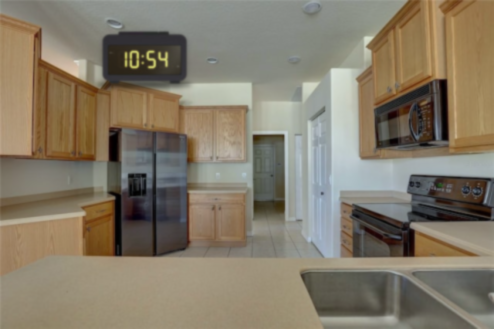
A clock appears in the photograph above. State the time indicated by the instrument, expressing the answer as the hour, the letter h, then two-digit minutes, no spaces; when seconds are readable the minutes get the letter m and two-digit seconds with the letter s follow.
10h54
